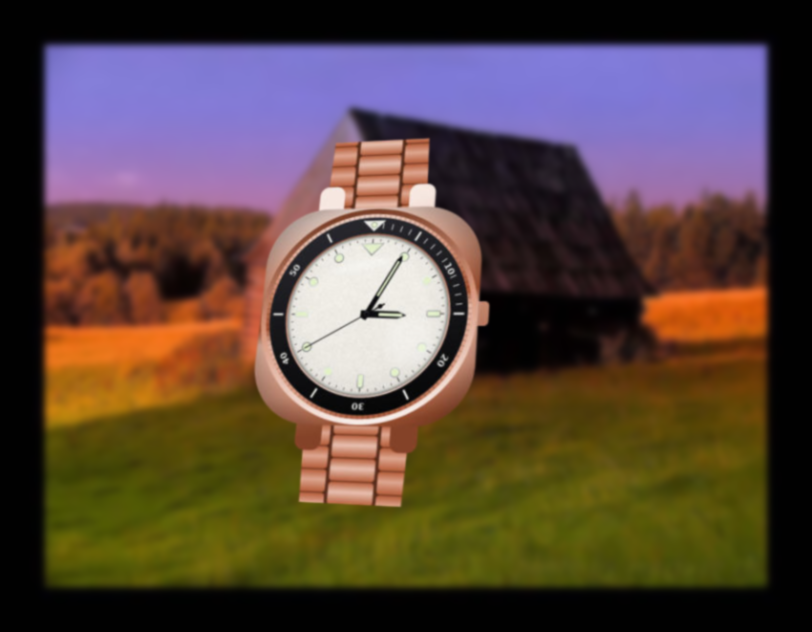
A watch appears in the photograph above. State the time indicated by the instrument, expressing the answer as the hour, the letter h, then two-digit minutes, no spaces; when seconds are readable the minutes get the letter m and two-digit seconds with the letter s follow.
3h04m40s
